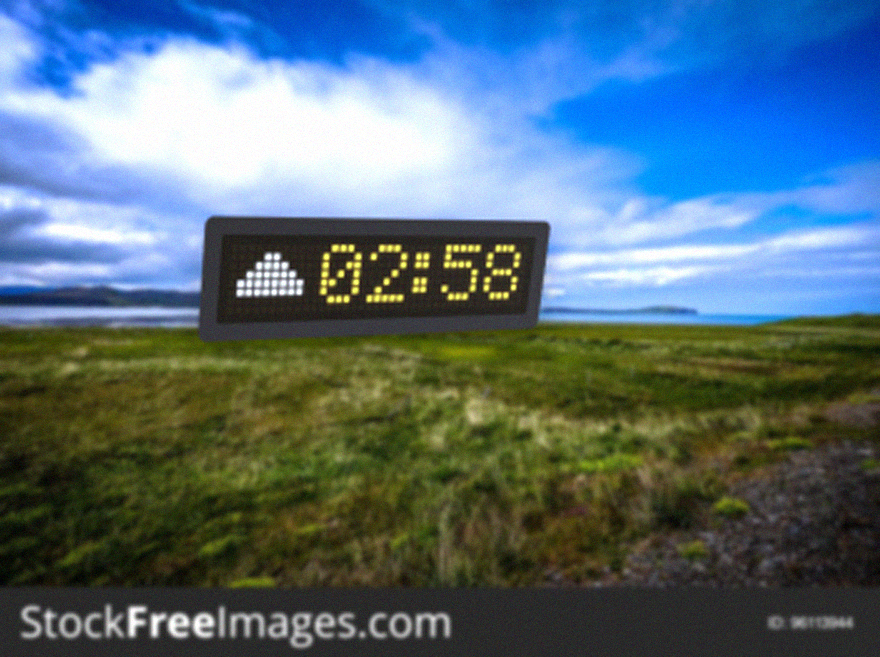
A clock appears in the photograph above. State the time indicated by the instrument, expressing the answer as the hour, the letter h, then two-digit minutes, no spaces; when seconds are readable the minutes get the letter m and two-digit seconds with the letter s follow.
2h58
